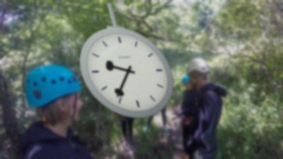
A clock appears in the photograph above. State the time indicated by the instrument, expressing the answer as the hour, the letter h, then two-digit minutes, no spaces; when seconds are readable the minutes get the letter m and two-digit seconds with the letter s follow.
9h36
